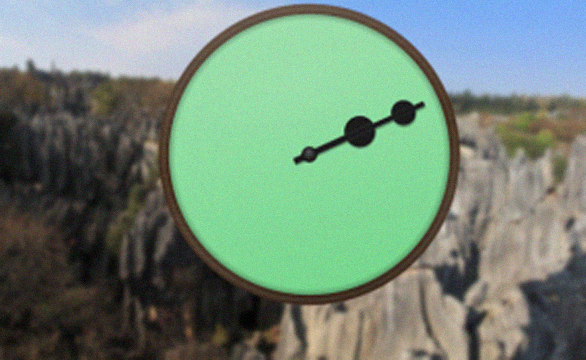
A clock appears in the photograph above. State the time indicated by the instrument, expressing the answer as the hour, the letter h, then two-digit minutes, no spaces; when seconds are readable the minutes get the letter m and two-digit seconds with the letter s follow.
2h11
